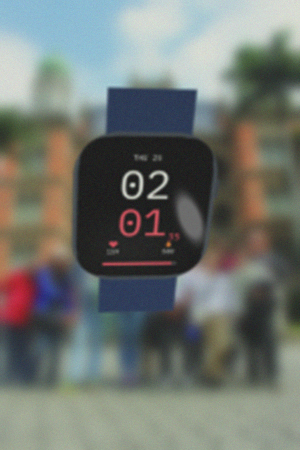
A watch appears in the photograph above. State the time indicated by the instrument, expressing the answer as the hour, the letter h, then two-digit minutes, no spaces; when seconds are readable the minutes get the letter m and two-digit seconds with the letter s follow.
2h01
